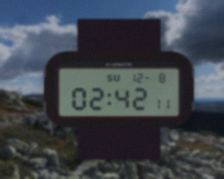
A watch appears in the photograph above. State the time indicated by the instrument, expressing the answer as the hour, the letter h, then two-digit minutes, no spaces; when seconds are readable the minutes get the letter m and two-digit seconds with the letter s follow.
2h42m11s
